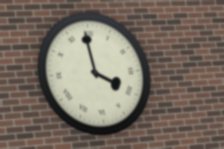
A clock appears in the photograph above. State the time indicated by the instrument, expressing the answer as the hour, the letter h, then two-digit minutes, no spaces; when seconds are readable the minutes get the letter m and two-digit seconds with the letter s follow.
3h59
